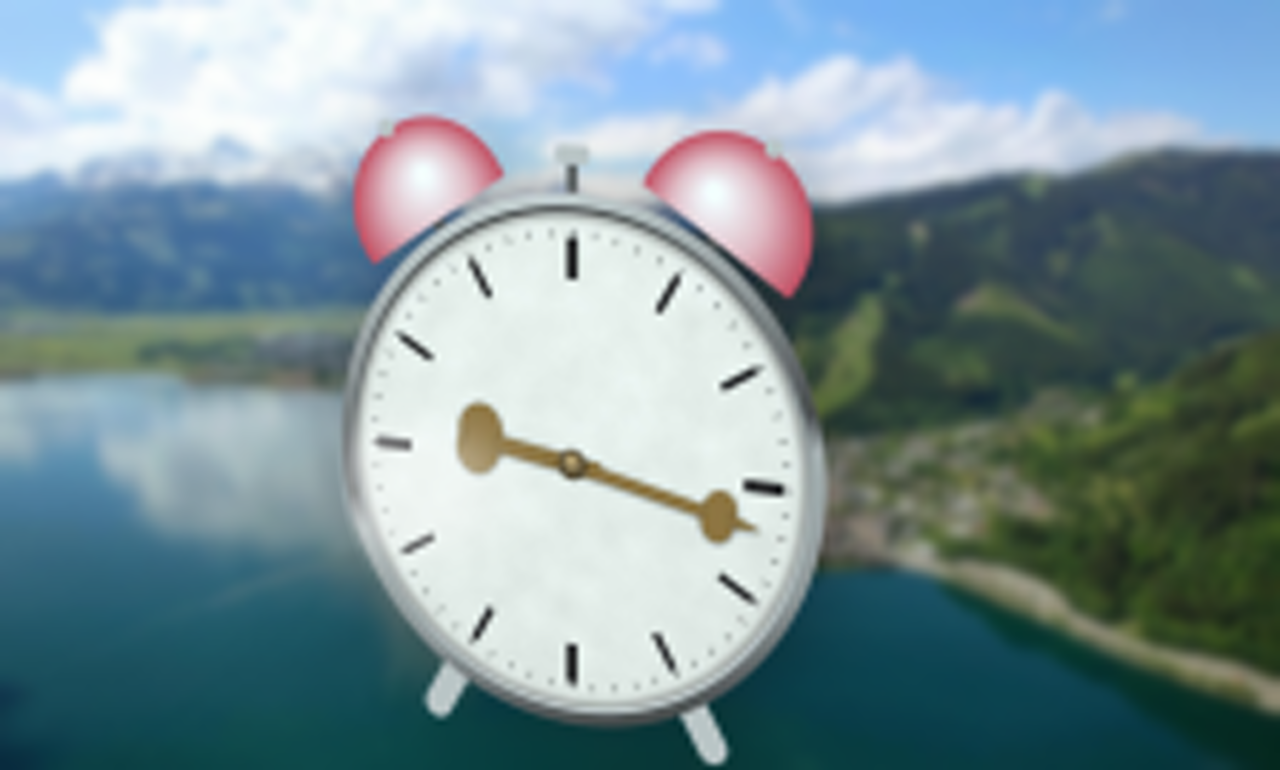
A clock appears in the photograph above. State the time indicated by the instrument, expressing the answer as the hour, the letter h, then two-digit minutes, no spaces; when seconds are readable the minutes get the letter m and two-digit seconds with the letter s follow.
9h17
